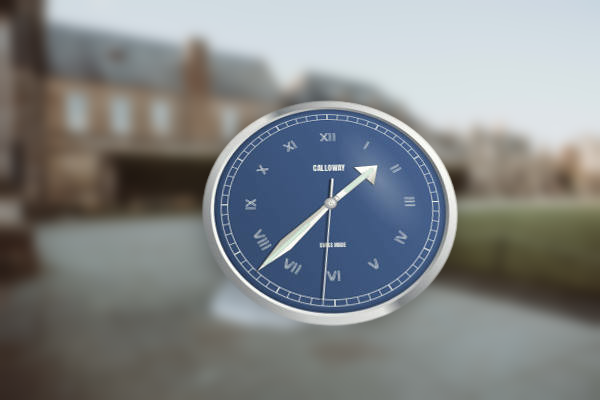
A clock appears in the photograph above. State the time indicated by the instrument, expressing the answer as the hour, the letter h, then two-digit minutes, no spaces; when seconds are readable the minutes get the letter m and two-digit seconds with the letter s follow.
1h37m31s
